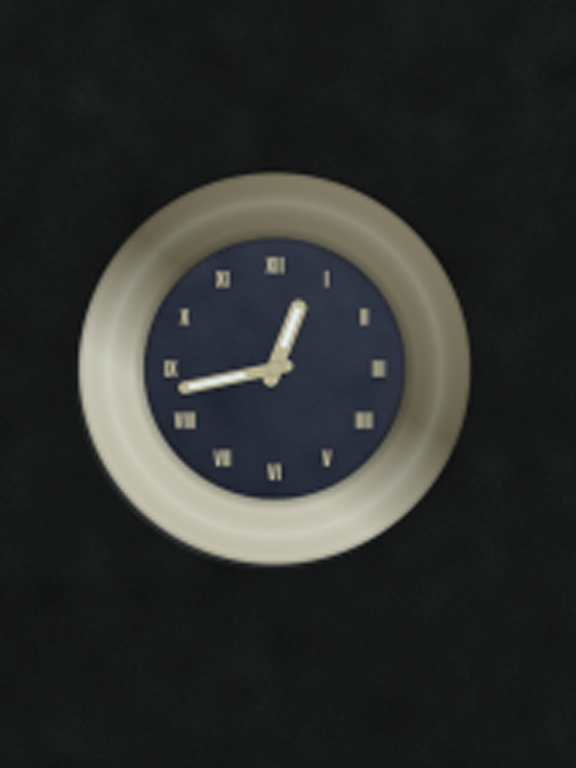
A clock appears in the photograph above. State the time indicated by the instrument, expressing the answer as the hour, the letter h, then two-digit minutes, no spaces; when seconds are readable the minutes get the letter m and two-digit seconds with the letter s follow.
12h43
